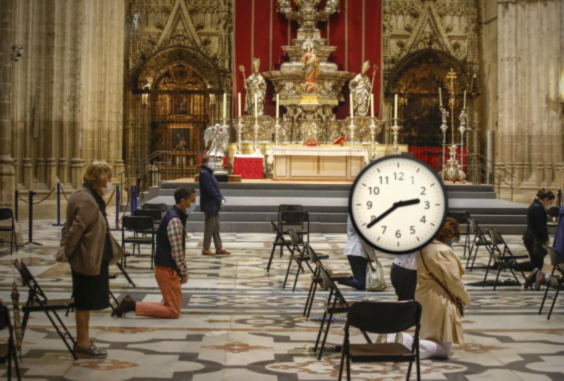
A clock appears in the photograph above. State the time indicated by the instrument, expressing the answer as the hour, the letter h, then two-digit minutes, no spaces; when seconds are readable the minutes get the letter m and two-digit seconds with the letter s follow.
2h39
